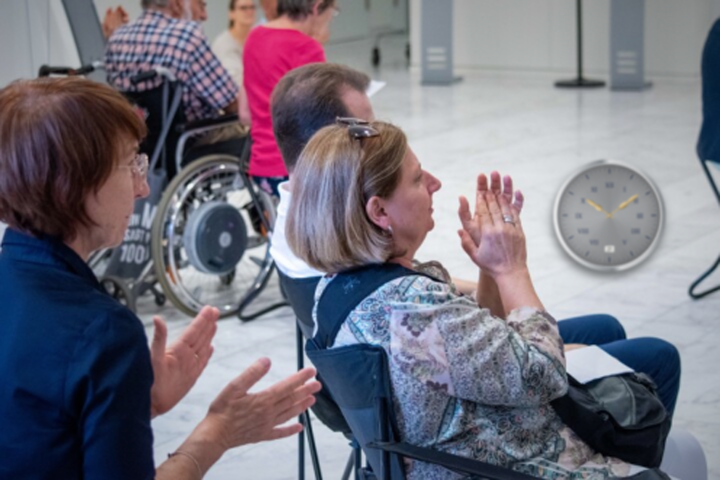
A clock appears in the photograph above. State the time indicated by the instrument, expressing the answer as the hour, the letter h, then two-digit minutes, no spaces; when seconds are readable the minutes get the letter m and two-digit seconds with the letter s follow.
10h09
